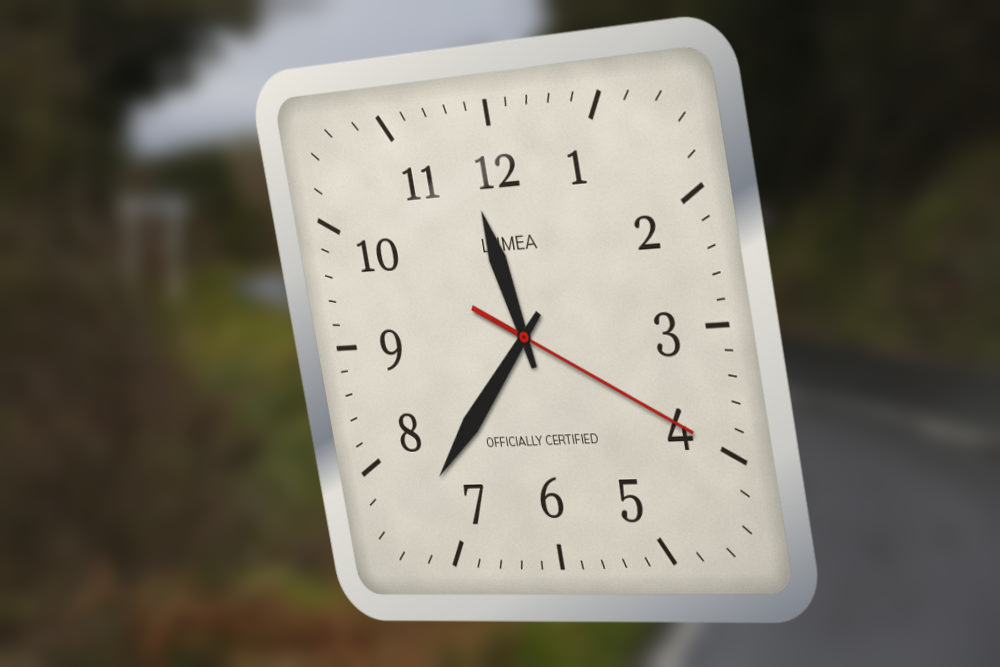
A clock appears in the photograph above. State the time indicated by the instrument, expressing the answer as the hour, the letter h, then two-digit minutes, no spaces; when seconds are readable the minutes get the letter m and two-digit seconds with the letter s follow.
11h37m20s
